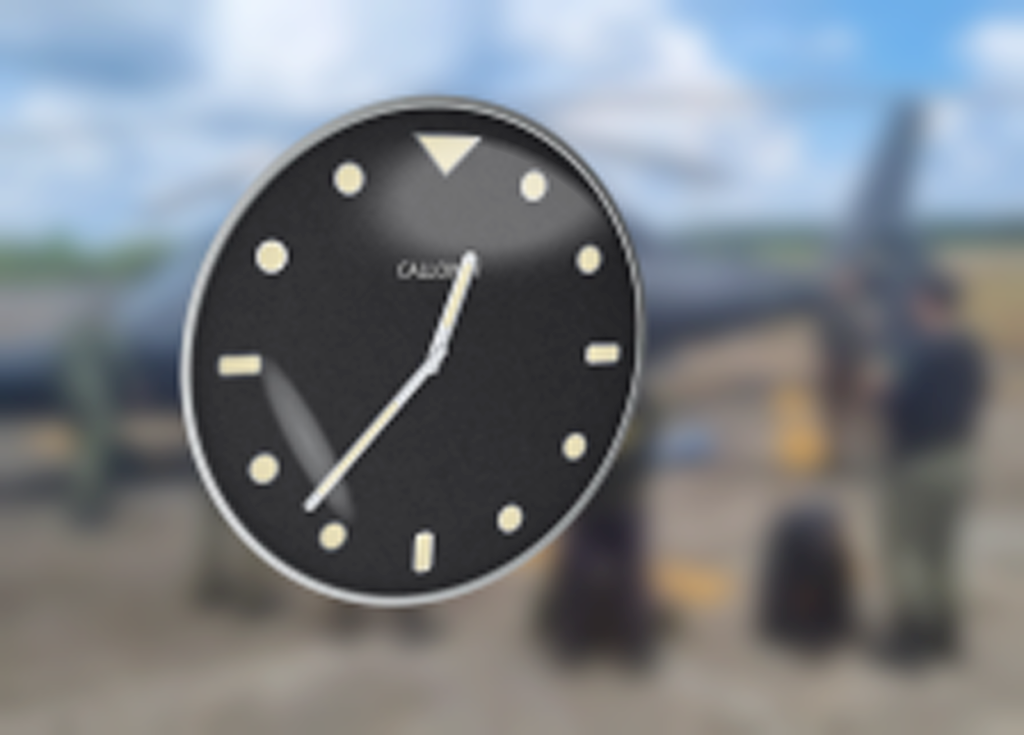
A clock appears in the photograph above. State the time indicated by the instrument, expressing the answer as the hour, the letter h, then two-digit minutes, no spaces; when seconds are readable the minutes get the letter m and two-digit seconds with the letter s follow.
12h37
